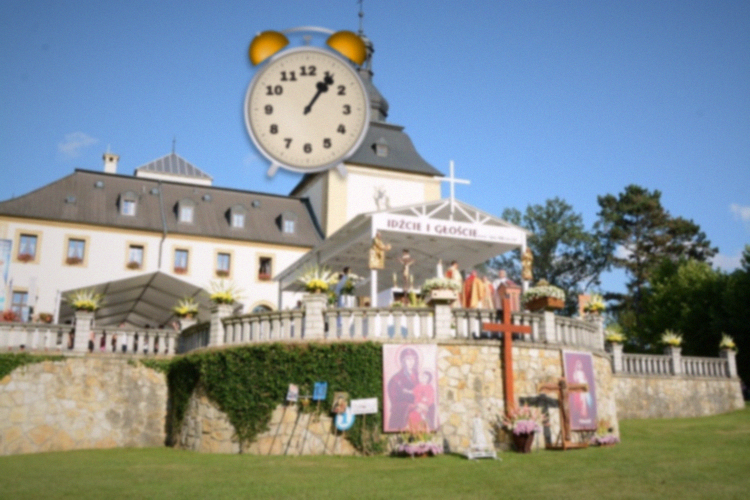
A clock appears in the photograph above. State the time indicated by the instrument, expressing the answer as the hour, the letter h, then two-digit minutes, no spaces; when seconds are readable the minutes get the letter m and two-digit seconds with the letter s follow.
1h06
